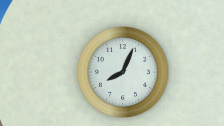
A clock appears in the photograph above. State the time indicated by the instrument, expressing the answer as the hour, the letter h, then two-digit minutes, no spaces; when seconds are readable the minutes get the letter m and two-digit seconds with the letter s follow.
8h04
